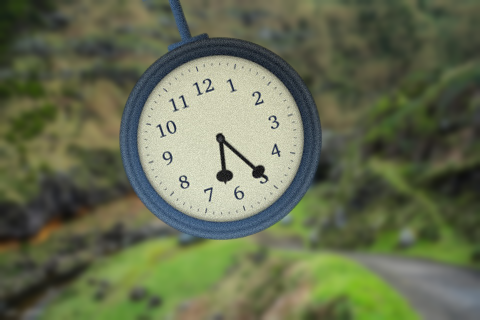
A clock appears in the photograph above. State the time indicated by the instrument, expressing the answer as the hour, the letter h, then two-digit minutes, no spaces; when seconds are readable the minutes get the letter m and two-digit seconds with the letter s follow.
6h25
